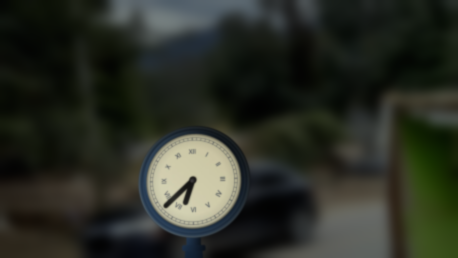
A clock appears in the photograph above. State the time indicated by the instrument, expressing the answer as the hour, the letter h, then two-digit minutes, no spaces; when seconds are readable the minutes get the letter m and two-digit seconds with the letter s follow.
6h38
